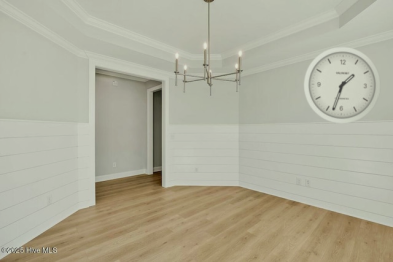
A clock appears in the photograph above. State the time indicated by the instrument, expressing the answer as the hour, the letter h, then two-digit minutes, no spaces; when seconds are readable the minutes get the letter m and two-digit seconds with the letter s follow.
1h33
